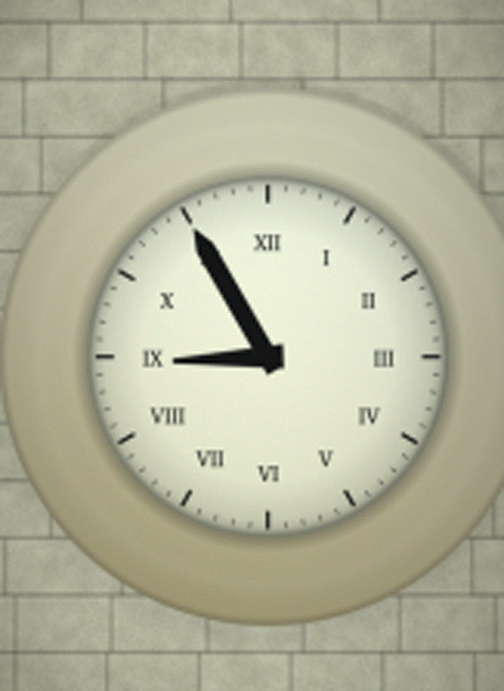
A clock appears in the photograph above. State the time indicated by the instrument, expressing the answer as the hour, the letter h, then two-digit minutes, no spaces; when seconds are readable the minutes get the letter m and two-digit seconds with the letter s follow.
8h55
